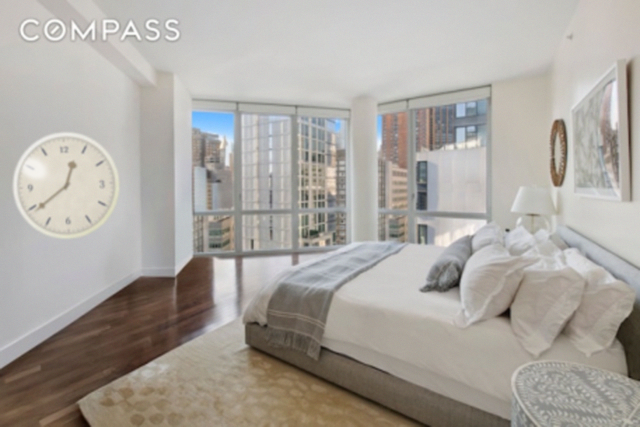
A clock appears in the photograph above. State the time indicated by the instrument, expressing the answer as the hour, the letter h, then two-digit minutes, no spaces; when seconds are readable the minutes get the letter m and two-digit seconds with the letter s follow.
12h39
